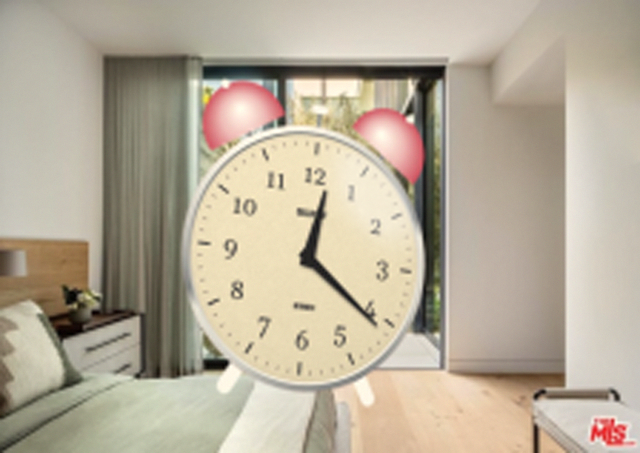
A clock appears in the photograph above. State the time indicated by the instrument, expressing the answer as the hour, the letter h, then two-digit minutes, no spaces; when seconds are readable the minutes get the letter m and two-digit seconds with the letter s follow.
12h21
